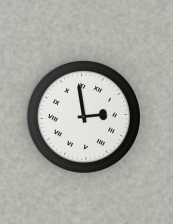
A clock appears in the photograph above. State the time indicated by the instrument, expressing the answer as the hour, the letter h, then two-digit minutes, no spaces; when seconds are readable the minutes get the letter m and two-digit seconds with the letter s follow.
1h54
